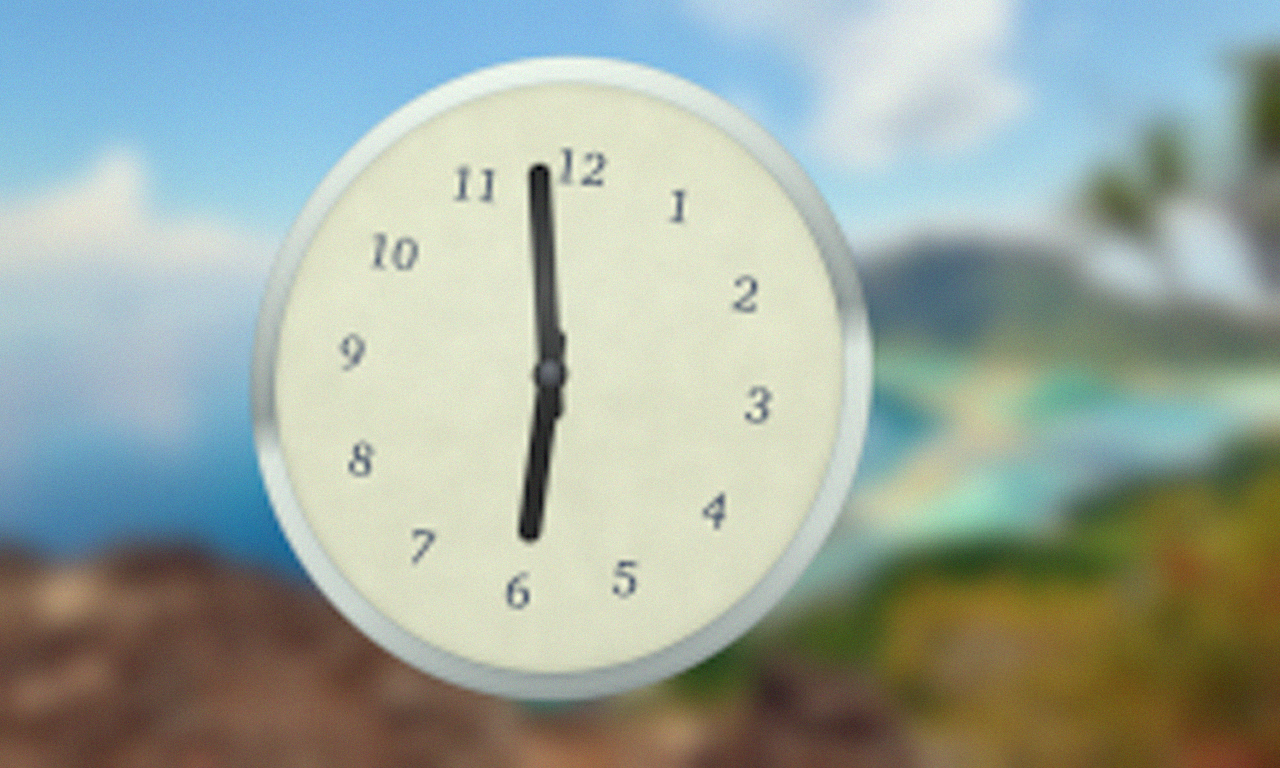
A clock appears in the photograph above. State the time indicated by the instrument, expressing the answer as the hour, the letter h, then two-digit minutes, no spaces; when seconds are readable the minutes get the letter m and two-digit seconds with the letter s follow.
5h58
